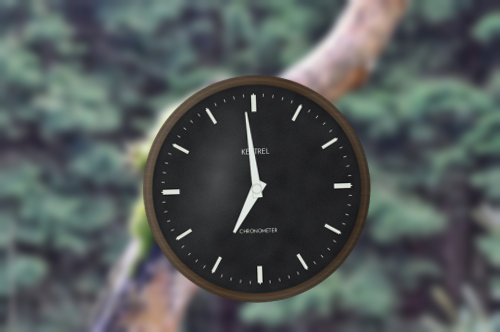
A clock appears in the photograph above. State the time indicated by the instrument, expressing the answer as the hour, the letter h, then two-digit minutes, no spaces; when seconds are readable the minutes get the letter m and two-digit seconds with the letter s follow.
6h59
